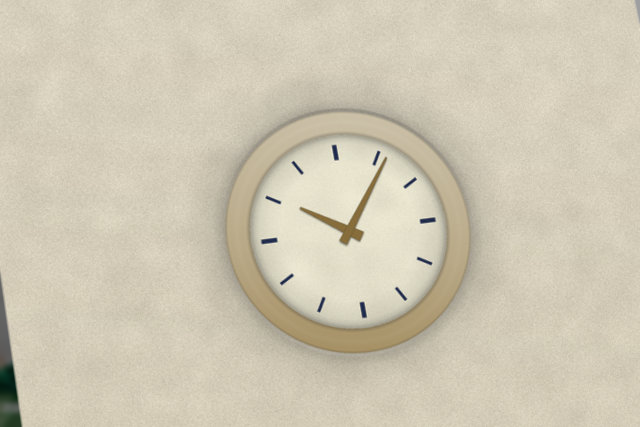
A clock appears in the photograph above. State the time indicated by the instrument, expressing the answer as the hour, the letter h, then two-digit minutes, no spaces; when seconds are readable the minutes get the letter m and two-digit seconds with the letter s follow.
10h06
